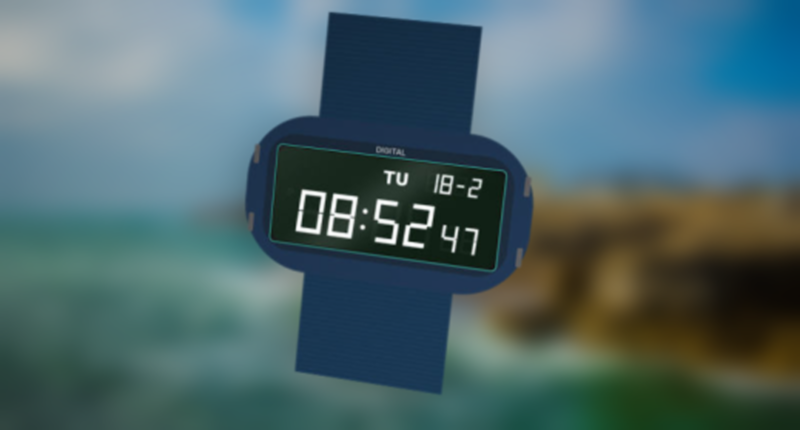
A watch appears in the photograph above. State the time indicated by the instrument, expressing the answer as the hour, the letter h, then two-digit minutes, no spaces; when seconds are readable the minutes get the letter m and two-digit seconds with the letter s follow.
8h52m47s
